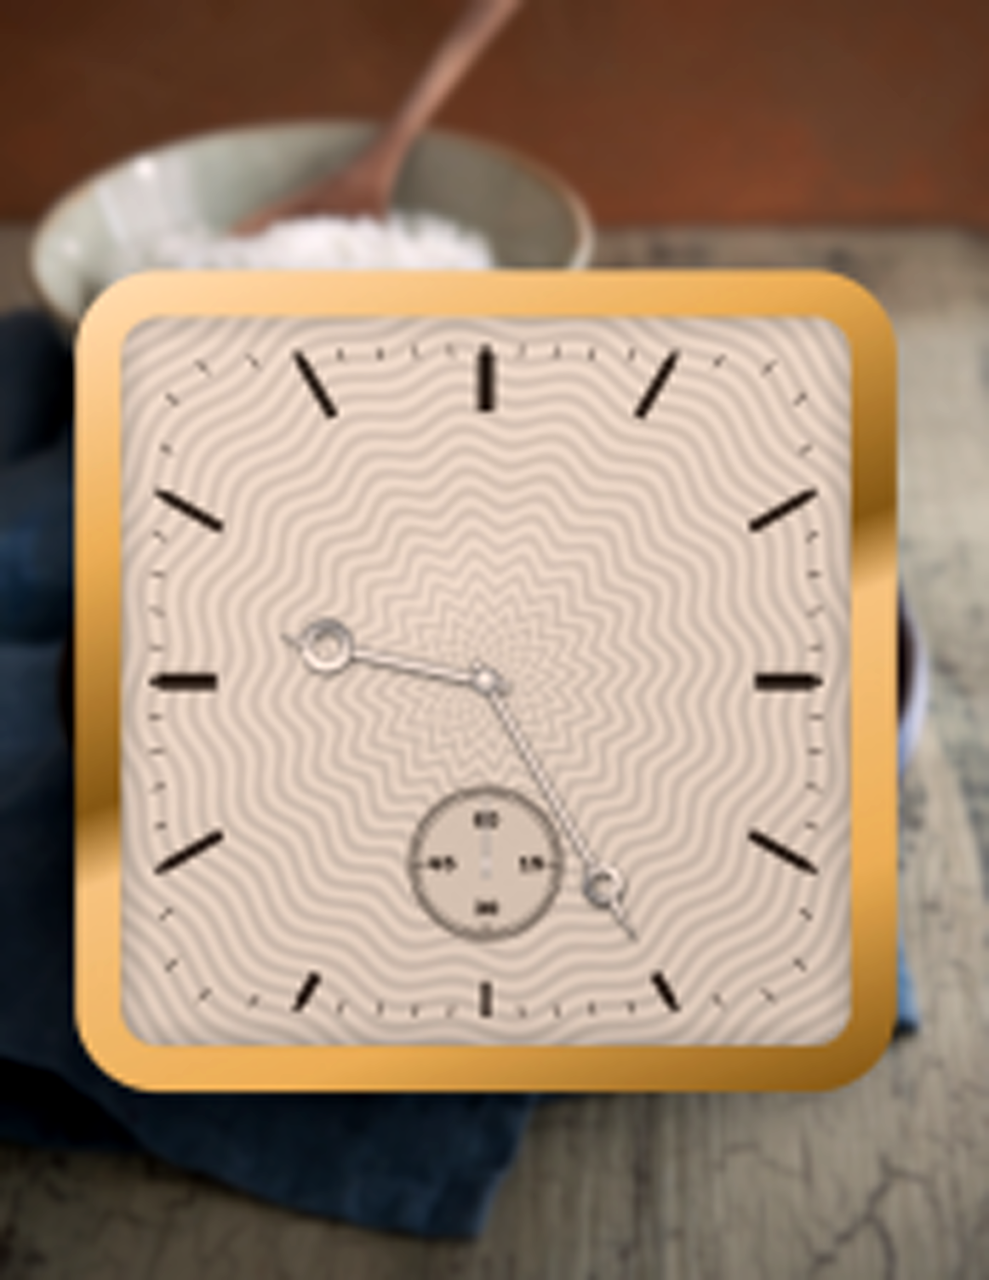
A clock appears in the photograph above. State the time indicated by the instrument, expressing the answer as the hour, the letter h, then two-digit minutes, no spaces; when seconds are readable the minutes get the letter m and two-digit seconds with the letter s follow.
9h25
